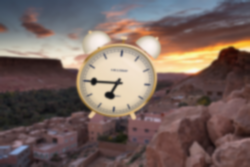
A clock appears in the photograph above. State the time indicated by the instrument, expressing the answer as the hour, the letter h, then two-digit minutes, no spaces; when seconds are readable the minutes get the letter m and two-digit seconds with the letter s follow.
6h45
